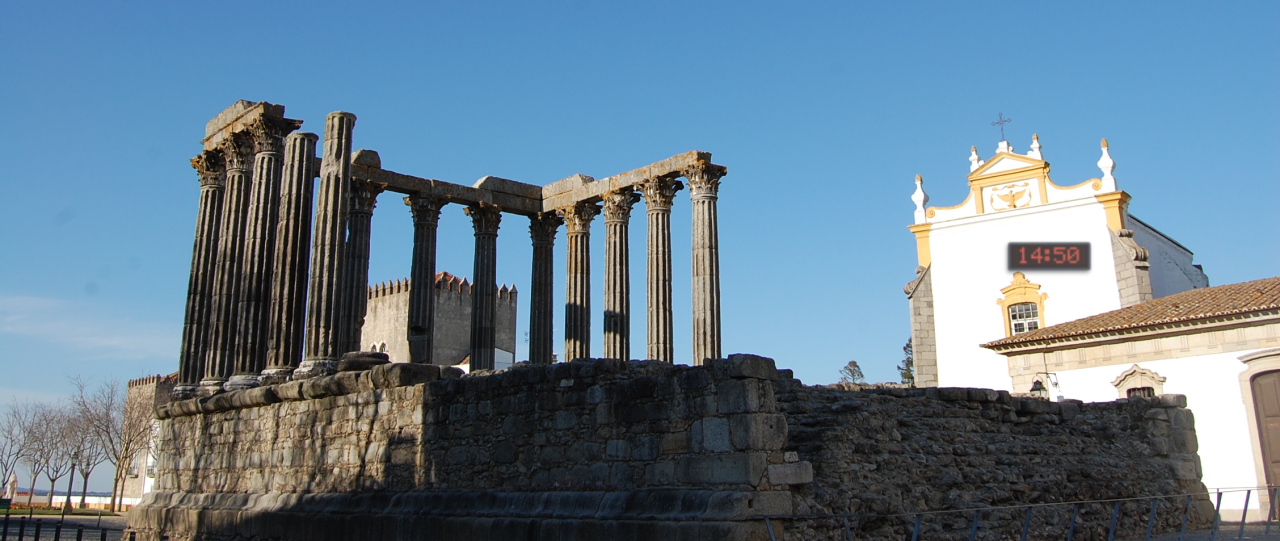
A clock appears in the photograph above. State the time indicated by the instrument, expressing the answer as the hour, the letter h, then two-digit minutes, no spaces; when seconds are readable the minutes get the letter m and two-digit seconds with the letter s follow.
14h50
